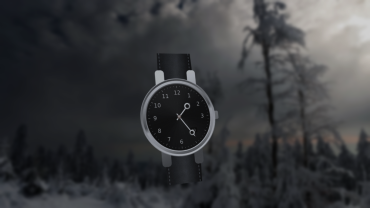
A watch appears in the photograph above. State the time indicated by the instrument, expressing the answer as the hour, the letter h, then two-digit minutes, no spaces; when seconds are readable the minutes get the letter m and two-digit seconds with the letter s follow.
1h24
